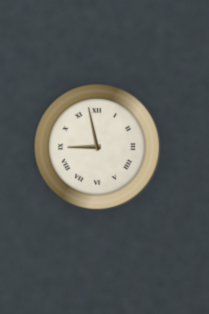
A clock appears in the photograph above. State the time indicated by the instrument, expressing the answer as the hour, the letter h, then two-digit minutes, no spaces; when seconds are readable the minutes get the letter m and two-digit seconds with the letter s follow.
8h58
